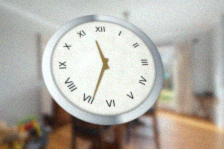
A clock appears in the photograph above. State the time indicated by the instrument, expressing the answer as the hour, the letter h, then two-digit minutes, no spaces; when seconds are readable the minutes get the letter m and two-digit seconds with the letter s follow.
11h34
